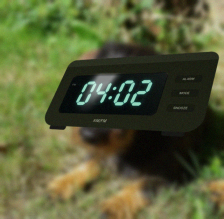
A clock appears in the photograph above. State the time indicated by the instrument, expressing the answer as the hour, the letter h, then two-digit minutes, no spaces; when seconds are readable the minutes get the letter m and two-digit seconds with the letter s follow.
4h02
